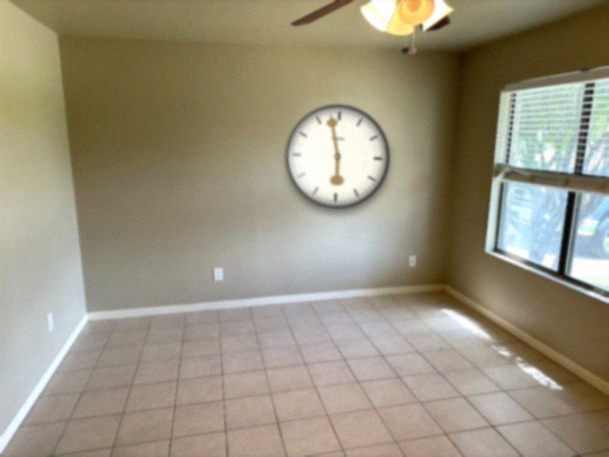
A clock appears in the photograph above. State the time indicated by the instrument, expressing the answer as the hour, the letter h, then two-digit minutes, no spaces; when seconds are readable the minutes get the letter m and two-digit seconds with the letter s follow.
5h58
